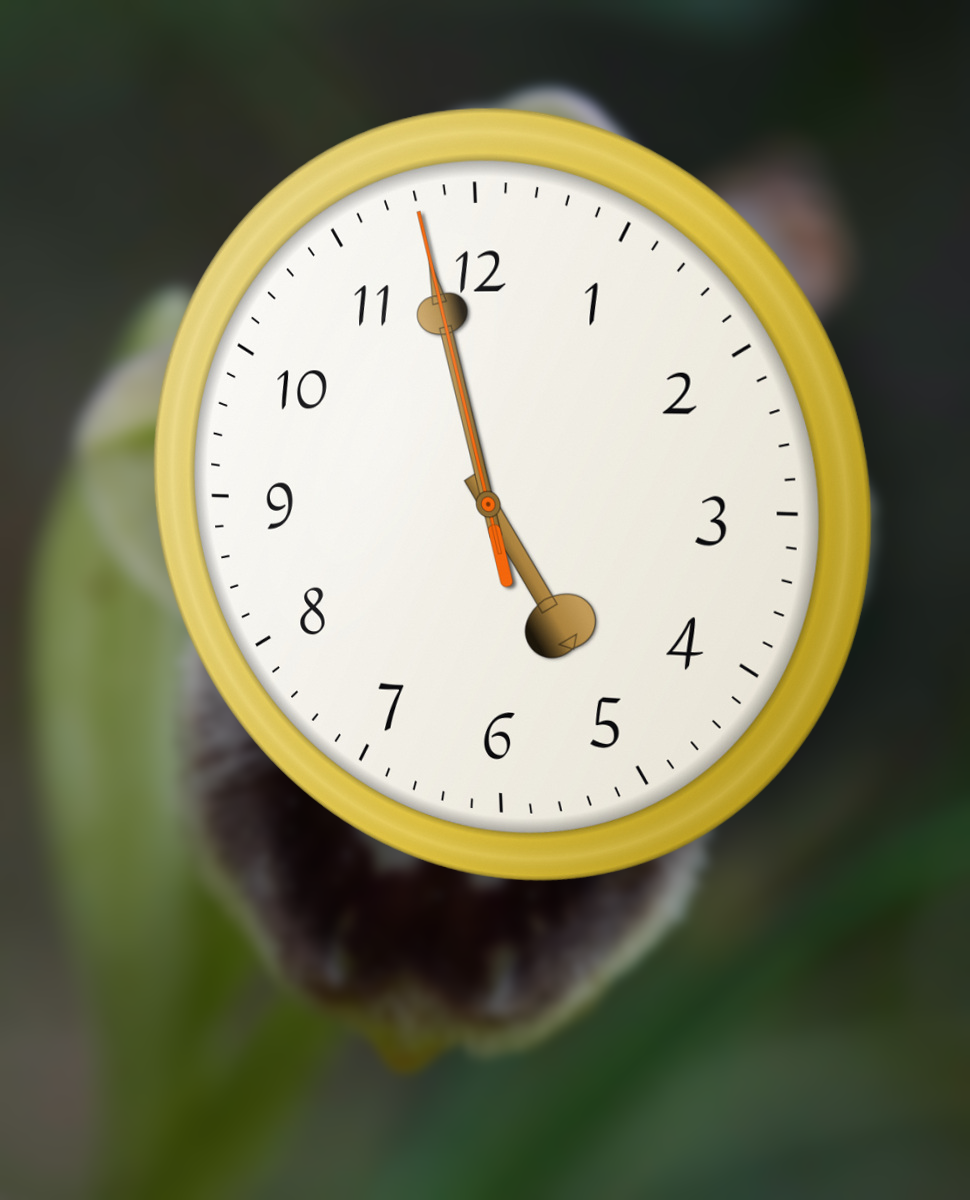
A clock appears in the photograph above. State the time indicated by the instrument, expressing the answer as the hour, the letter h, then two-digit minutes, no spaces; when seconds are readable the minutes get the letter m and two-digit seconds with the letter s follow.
4h57m58s
